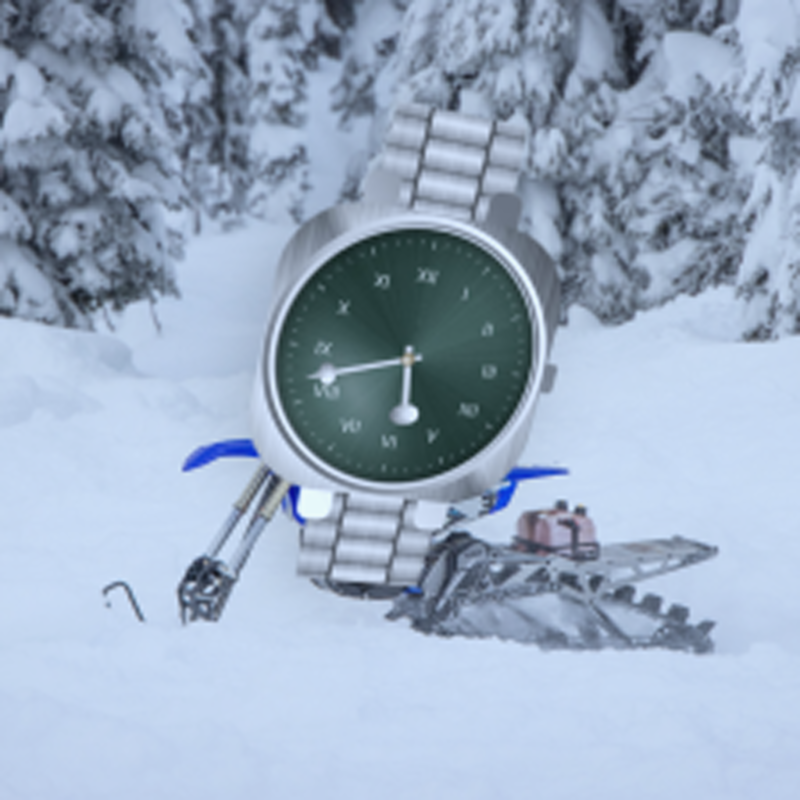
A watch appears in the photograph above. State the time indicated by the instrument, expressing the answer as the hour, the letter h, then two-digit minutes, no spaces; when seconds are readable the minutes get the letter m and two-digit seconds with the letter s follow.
5h42
